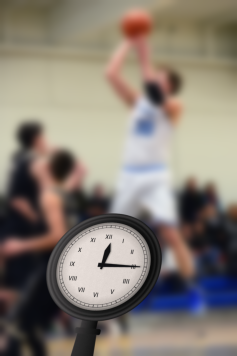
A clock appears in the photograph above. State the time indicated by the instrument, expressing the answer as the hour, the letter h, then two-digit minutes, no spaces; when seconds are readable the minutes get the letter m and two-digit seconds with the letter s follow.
12h15
